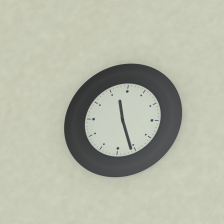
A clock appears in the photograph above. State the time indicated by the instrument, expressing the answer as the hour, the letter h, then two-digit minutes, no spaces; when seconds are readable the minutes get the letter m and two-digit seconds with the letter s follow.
11h26
